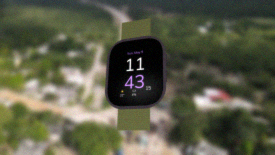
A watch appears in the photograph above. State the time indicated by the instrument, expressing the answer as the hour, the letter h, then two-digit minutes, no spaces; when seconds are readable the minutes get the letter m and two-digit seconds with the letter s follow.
11h43
